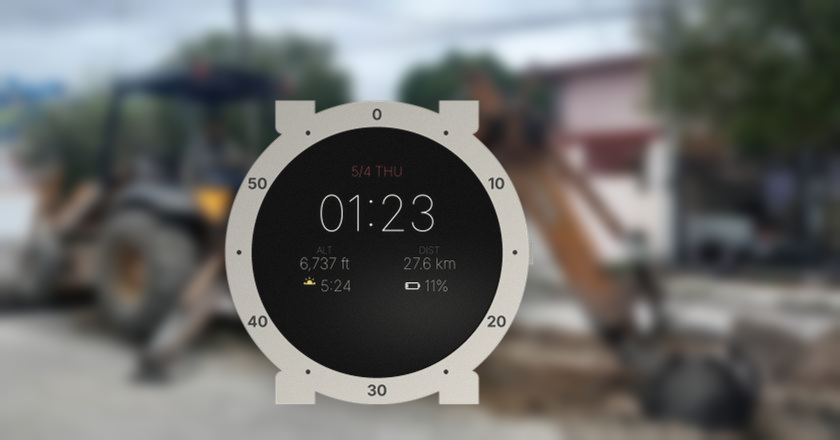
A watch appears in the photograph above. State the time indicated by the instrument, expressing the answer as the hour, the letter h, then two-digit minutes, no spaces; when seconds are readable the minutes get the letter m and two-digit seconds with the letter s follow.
1h23
